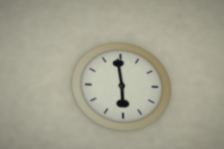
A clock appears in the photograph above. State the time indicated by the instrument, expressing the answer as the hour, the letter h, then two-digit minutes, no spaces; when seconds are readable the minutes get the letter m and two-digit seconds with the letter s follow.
5h59
